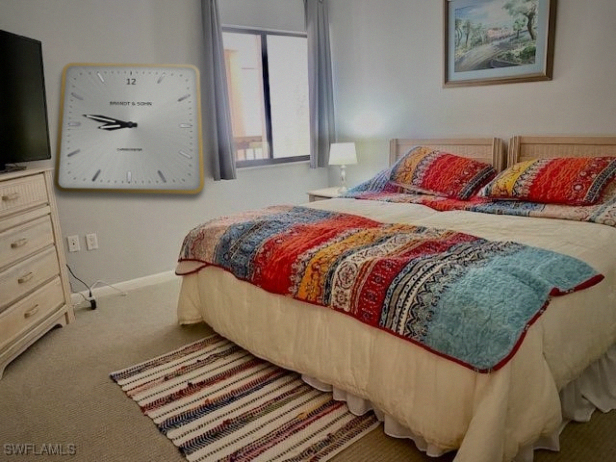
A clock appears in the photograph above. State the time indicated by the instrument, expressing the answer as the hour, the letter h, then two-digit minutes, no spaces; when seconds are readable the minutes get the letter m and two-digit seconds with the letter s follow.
8h47
